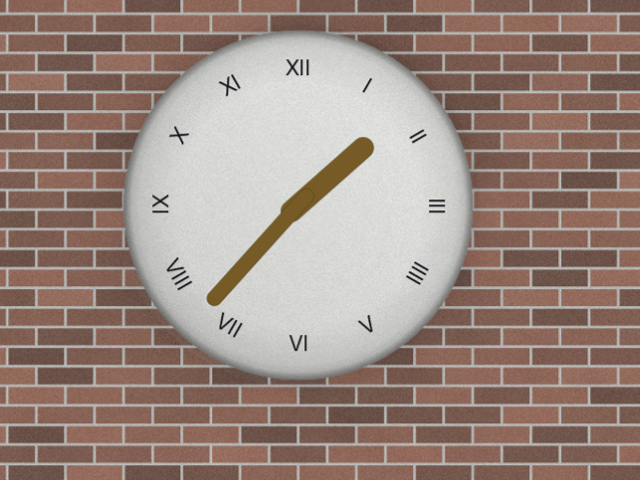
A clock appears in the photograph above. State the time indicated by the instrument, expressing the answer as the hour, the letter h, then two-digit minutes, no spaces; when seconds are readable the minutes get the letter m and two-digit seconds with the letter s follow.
1h37
